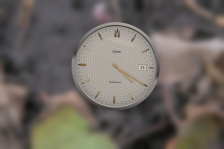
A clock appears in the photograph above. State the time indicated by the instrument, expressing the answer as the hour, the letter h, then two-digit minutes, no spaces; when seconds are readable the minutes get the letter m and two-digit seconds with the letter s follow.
4h20
